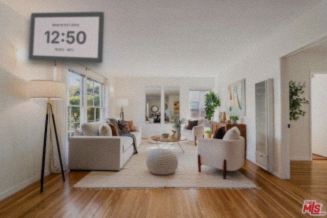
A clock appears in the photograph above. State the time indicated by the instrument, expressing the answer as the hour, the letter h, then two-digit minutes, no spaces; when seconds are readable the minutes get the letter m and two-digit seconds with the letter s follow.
12h50
